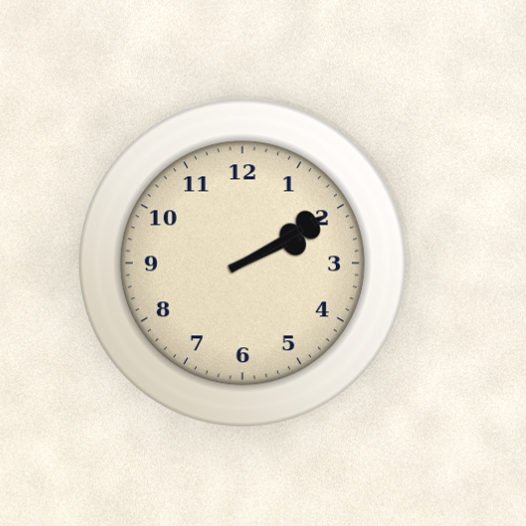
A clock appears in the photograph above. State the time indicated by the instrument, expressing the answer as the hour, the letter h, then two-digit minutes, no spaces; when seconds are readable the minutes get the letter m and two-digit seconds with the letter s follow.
2h10
